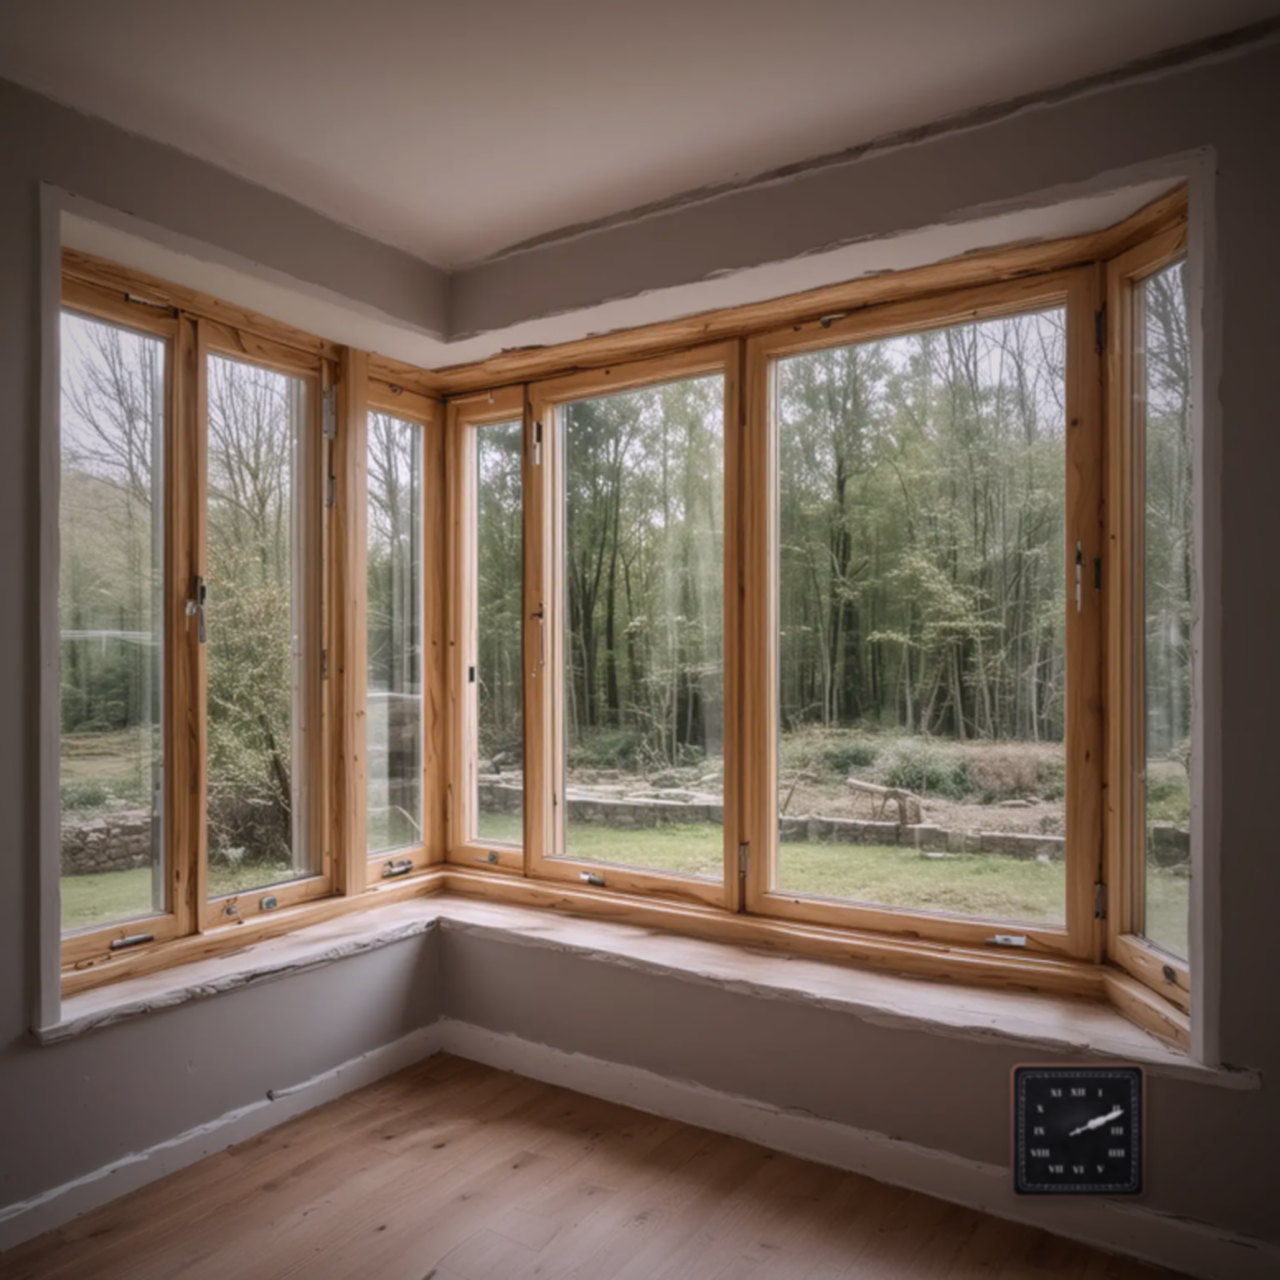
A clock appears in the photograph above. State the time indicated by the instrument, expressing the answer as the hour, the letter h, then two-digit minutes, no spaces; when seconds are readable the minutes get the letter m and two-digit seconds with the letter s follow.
2h11
